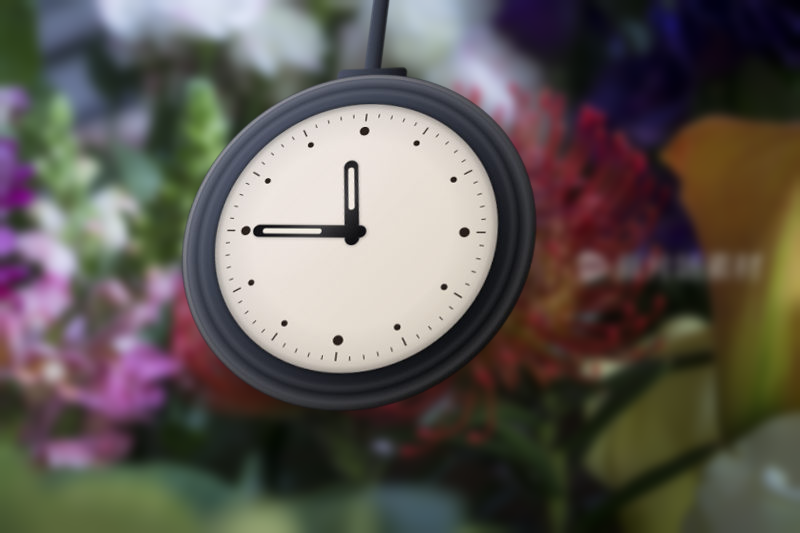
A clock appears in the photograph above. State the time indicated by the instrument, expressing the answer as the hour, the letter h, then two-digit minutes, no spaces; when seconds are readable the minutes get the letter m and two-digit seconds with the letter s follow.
11h45
